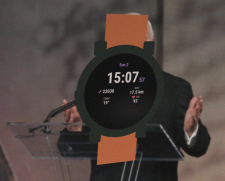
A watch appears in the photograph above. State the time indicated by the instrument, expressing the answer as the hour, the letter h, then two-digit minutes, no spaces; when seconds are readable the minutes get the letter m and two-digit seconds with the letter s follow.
15h07
